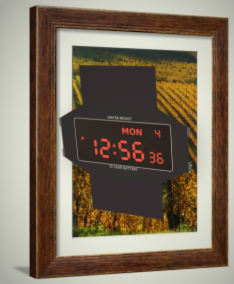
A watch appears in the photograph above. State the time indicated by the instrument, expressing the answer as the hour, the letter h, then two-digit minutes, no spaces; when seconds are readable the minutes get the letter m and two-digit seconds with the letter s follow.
12h56m36s
